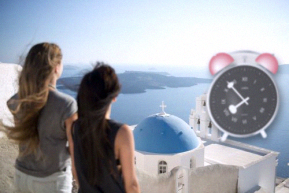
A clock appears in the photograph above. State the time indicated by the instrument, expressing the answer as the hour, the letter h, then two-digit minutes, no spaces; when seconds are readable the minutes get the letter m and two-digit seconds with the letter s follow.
7h53
